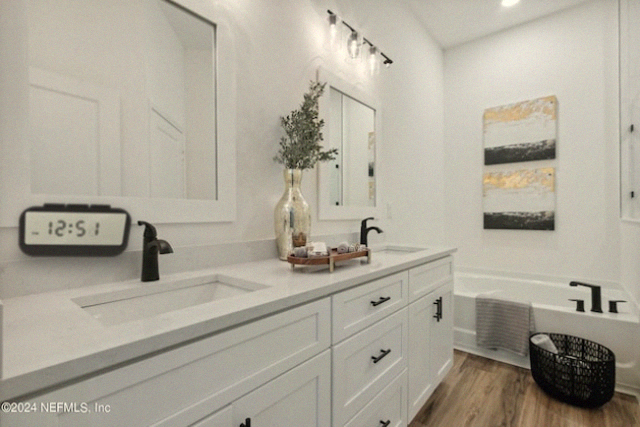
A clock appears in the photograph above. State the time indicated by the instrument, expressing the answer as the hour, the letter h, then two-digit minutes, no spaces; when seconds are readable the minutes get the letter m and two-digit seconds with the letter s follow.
12h51
